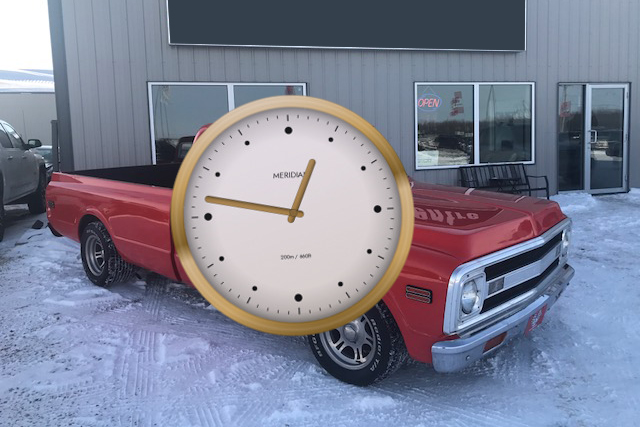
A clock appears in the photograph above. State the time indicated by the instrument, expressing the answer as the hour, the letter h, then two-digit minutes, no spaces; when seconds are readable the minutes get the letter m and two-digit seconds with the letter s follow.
12h47
